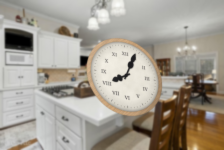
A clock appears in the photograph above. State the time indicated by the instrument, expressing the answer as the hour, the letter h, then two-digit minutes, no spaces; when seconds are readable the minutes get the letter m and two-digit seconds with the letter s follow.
8h04
